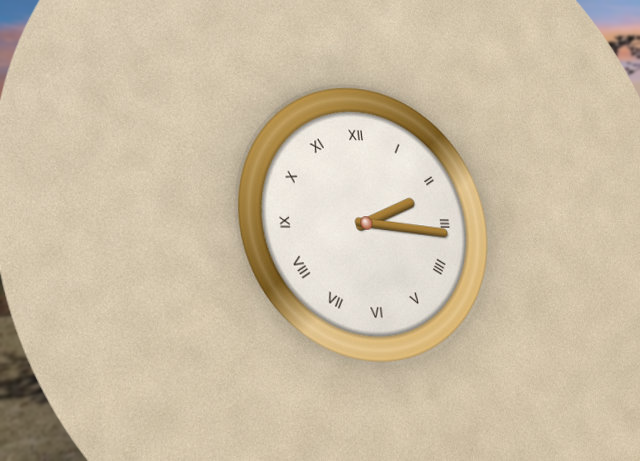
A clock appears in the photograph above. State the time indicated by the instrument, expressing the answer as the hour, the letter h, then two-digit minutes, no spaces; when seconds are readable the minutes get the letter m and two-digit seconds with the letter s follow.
2h16
